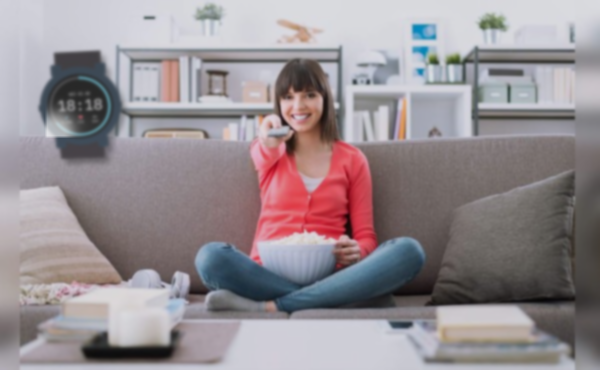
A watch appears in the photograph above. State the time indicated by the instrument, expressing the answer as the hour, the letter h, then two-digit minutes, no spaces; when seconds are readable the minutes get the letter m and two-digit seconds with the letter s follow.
18h18
